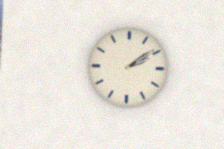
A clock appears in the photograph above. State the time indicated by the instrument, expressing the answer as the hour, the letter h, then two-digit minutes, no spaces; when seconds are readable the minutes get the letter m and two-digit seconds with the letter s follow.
2h09
